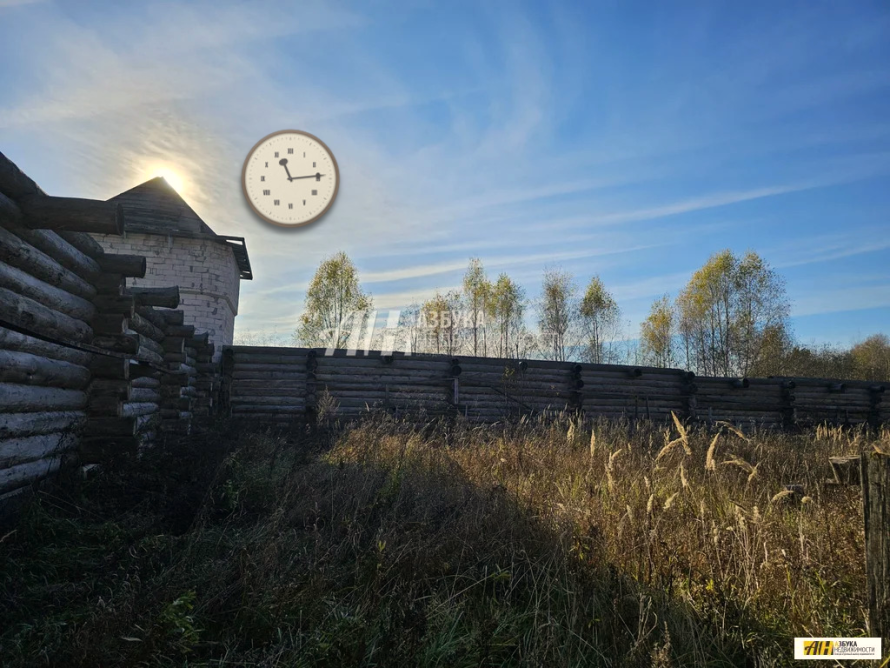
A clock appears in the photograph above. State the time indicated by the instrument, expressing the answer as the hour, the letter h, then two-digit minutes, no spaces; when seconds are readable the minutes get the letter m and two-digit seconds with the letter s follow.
11h14
